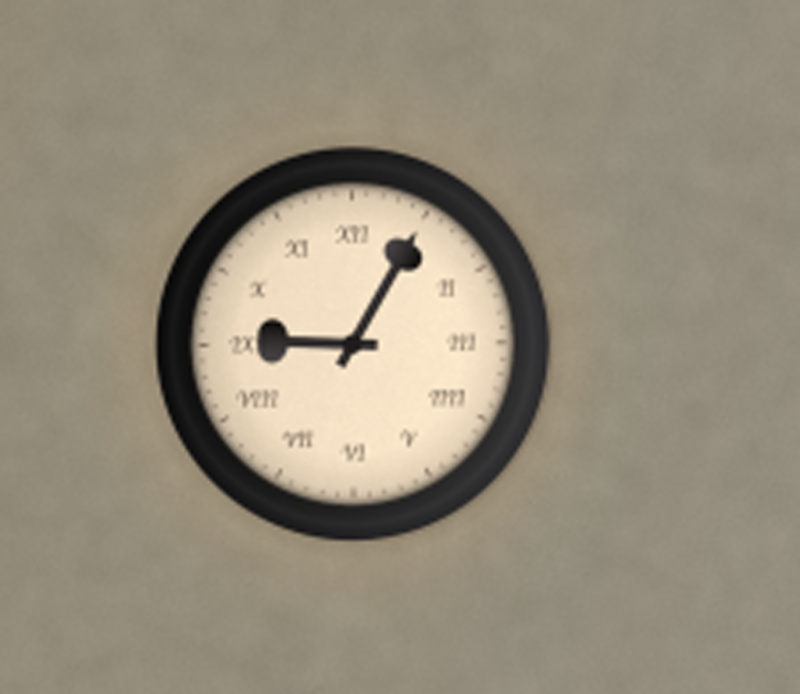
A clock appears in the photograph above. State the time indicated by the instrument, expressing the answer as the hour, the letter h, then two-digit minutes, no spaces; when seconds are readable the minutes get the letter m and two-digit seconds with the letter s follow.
9h05
